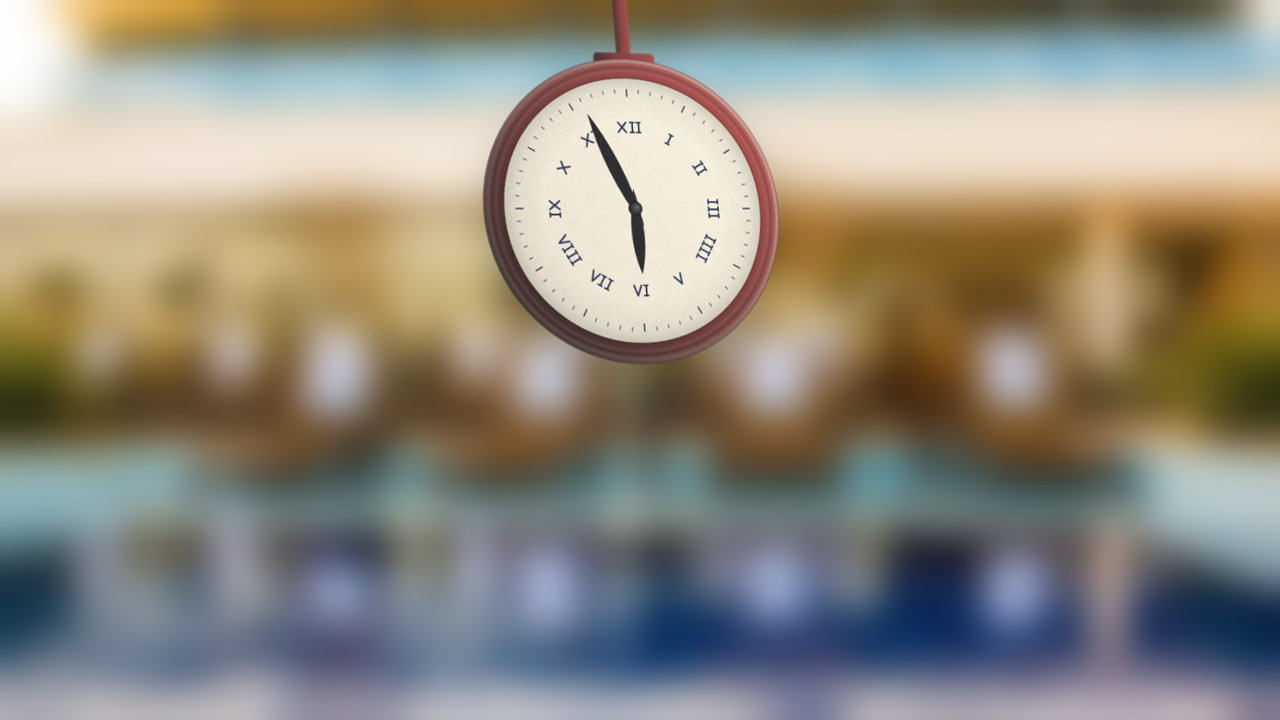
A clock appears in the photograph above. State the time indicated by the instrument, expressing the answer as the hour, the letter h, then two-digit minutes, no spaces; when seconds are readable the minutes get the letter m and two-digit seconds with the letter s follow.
5h56
